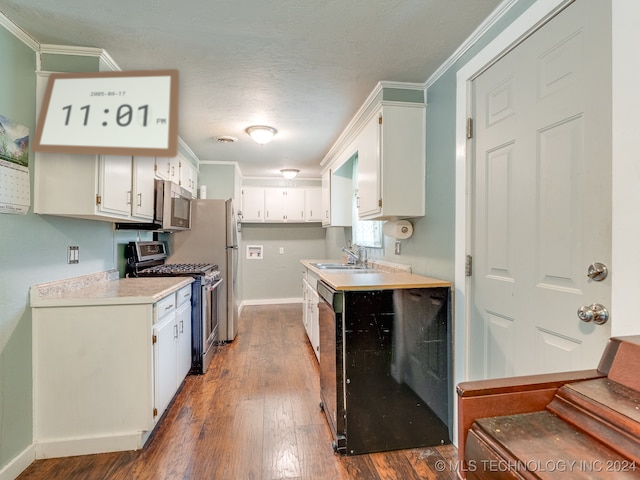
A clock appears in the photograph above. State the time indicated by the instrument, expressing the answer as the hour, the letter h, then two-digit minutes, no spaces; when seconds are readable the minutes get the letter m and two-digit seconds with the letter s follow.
11h01
